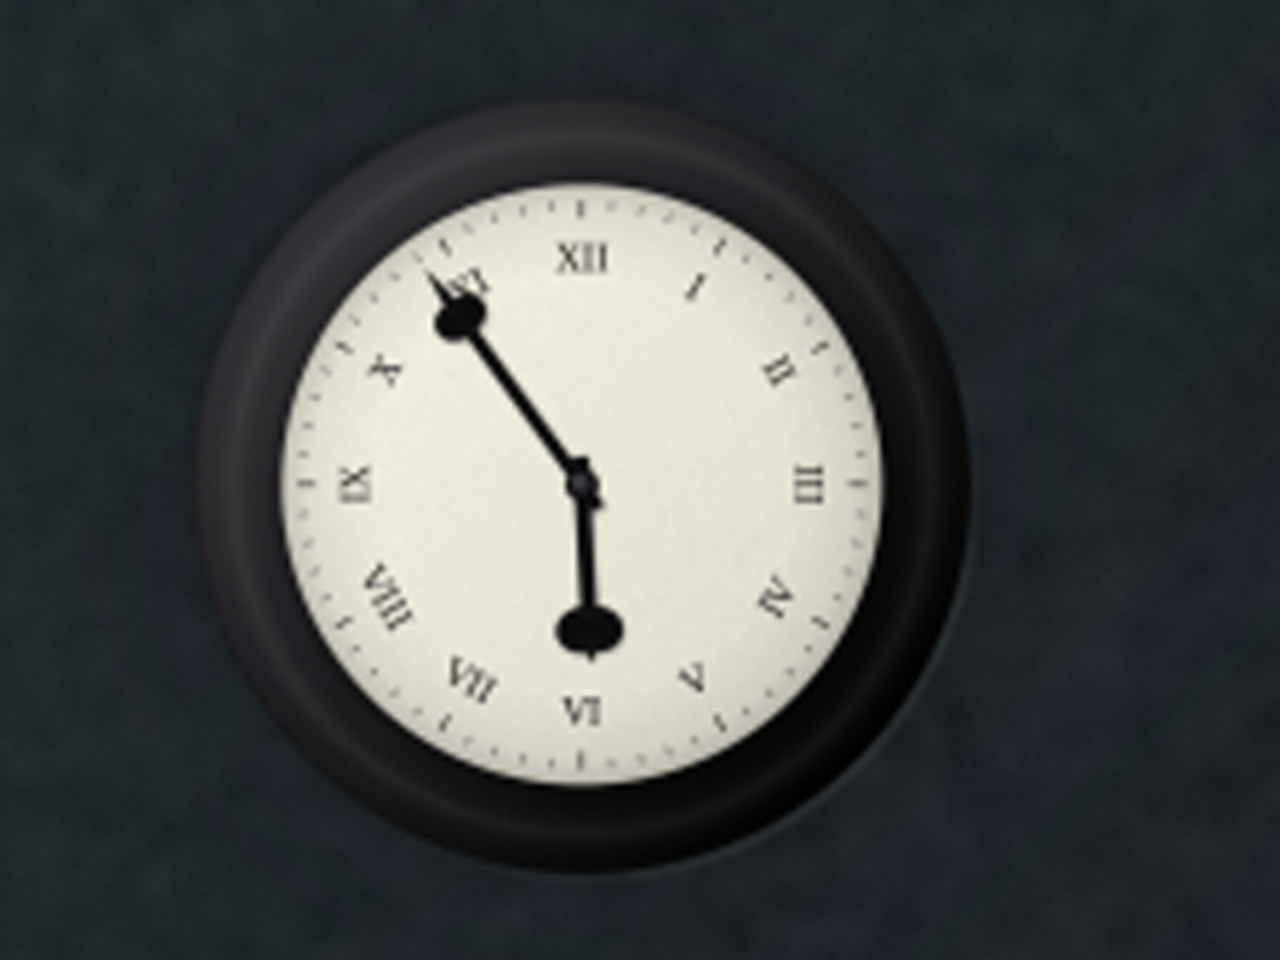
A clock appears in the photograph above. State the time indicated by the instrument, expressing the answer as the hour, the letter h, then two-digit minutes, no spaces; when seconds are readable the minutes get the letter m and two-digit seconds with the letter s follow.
5h54
